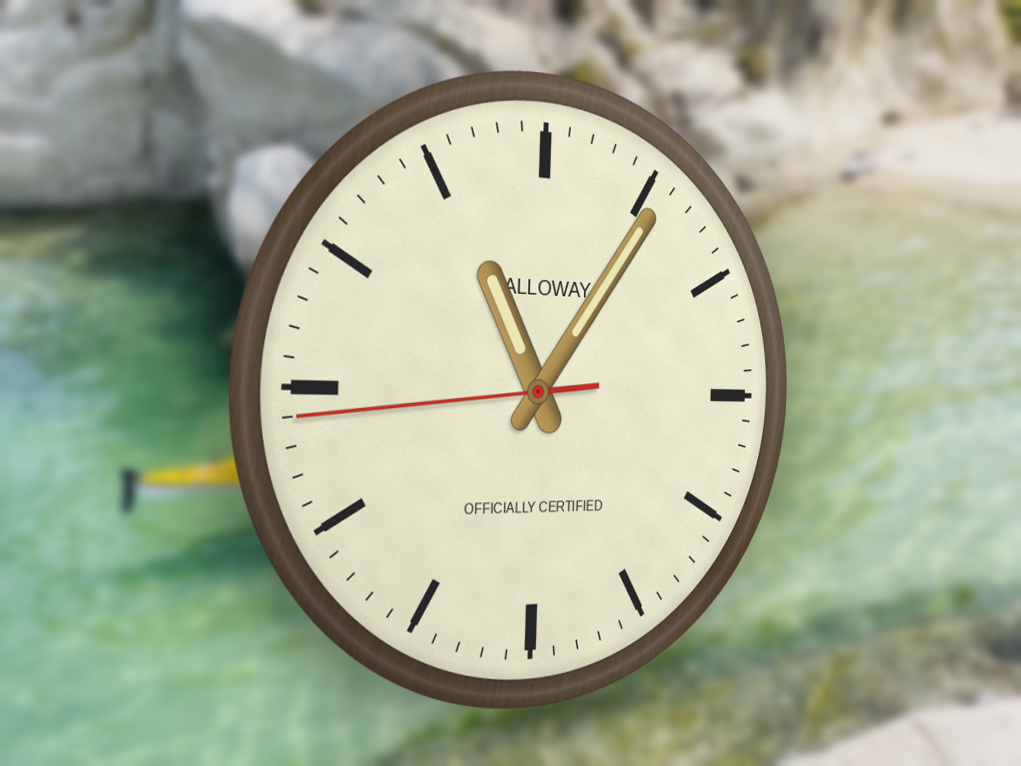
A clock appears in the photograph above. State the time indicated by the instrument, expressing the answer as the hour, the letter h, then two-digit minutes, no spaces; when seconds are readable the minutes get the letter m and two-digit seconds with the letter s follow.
11h05m44s
